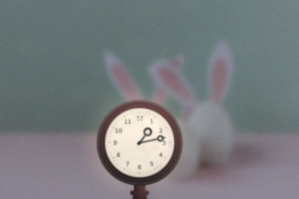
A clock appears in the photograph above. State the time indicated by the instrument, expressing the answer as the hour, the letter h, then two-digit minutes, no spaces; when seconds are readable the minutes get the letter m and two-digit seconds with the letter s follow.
1h13
